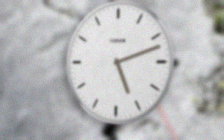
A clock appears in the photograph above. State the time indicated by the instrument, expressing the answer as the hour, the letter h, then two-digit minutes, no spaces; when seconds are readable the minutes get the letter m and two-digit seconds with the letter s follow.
5h12
